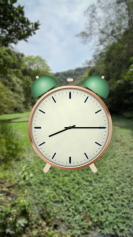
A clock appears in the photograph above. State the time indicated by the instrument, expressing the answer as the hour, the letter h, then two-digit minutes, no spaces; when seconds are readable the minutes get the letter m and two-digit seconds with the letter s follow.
8h15
